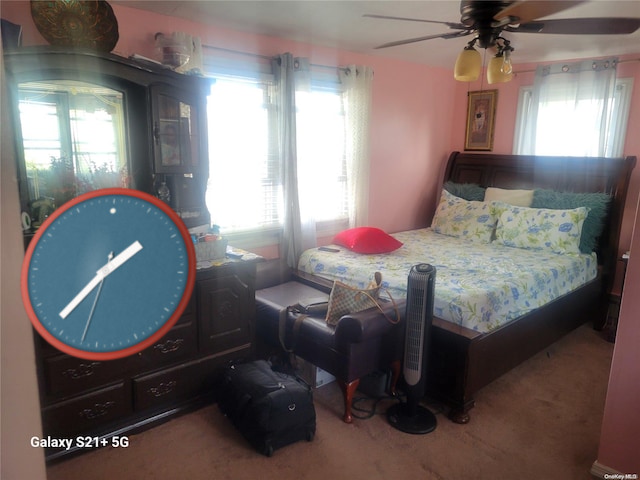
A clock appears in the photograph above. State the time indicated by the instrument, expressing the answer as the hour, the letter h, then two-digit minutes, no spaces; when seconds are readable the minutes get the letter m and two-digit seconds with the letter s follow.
1h36m32s
